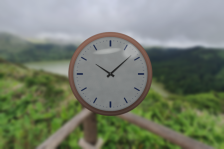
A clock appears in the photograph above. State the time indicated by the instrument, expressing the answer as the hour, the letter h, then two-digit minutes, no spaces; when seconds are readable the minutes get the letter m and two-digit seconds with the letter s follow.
10h08
